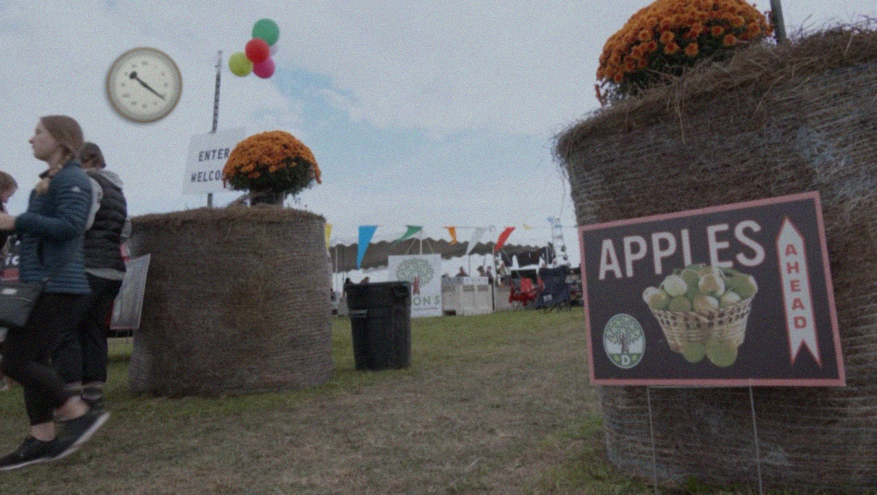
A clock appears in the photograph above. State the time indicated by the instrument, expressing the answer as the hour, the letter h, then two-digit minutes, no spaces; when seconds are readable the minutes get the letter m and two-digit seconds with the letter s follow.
10h21
